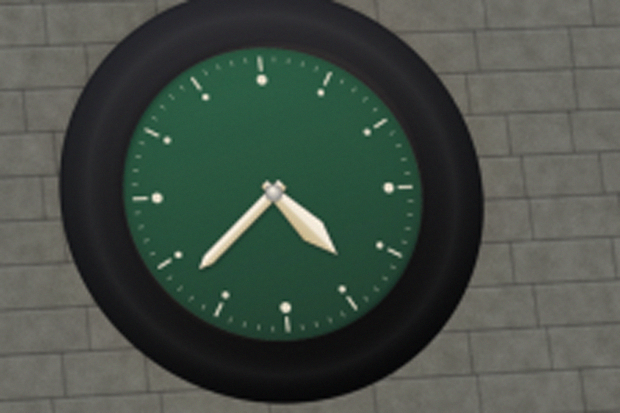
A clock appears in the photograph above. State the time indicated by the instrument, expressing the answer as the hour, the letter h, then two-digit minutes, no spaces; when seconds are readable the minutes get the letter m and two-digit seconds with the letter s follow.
4h38
